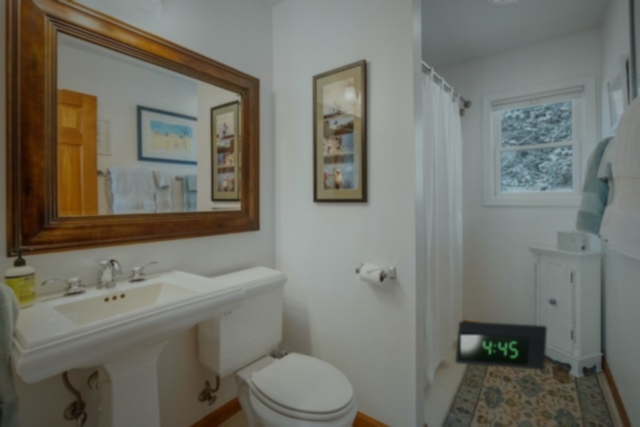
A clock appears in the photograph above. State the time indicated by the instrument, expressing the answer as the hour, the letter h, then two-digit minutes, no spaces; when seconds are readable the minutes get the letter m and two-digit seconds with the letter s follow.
4h45
